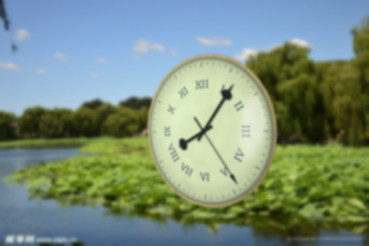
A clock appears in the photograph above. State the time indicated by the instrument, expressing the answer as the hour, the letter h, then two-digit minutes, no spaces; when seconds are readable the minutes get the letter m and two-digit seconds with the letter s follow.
8h06m24s
